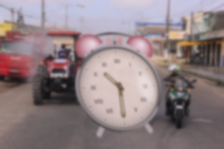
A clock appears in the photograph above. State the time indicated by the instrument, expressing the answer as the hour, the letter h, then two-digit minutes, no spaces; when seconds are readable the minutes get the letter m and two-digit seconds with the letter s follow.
10h30
